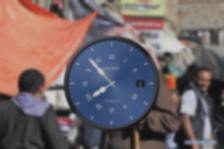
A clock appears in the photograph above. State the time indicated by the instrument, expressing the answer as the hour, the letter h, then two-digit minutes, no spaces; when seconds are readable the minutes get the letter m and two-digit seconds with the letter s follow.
7h53
